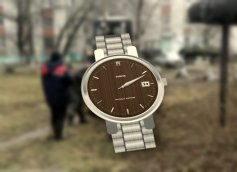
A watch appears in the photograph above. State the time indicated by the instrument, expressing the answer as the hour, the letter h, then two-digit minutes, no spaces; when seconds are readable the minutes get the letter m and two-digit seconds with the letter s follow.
2h11
